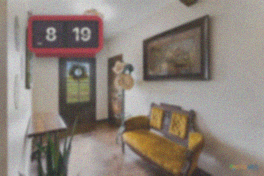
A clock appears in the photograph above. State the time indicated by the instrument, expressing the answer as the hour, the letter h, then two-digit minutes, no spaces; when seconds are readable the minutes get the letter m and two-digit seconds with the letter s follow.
8h19
